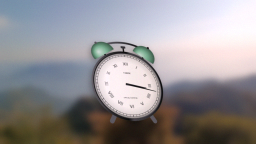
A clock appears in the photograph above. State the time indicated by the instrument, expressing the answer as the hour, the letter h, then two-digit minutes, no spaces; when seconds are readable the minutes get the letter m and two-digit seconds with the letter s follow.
3h17
